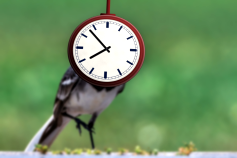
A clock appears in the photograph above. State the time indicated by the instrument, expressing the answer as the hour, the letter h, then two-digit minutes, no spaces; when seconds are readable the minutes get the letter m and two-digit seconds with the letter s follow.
7h53
